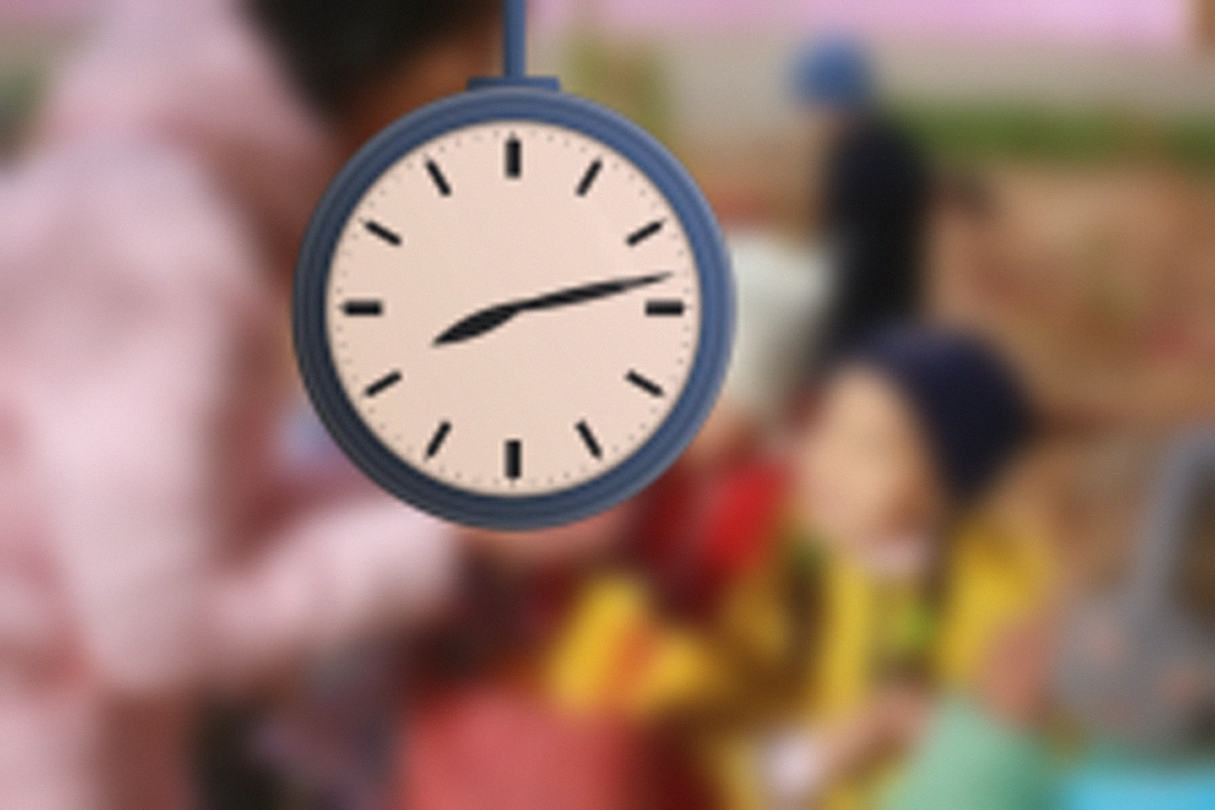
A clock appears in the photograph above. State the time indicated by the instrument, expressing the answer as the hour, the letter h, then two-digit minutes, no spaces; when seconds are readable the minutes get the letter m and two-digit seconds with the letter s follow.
8h13
